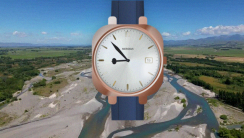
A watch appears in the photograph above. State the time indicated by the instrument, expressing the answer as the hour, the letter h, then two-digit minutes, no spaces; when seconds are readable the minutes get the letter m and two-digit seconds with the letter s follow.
8h53
